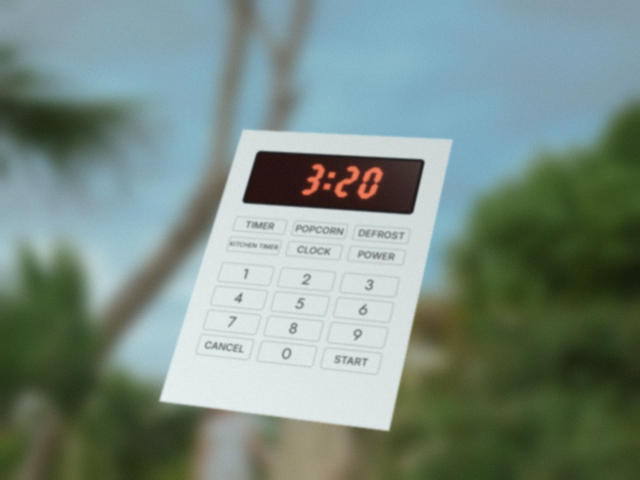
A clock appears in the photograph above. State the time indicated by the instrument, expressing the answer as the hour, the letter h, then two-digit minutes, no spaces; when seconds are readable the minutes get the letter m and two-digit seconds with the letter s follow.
3h20
